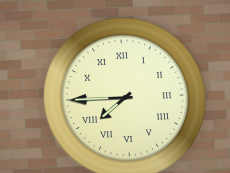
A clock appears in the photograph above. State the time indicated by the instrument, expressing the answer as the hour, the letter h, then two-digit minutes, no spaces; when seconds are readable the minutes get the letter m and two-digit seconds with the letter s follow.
7h45
